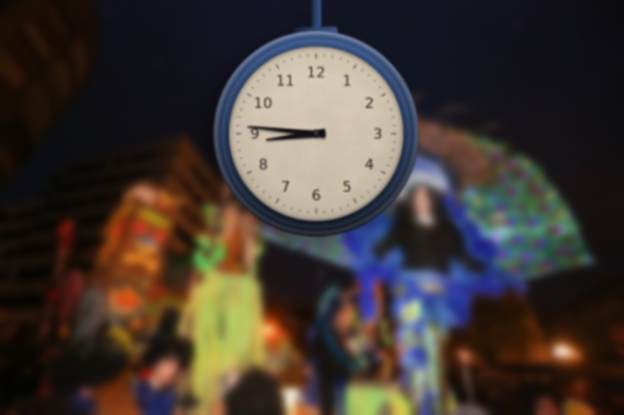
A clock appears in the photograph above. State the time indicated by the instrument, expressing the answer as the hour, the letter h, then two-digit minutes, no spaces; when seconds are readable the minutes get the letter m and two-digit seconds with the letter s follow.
8h46
